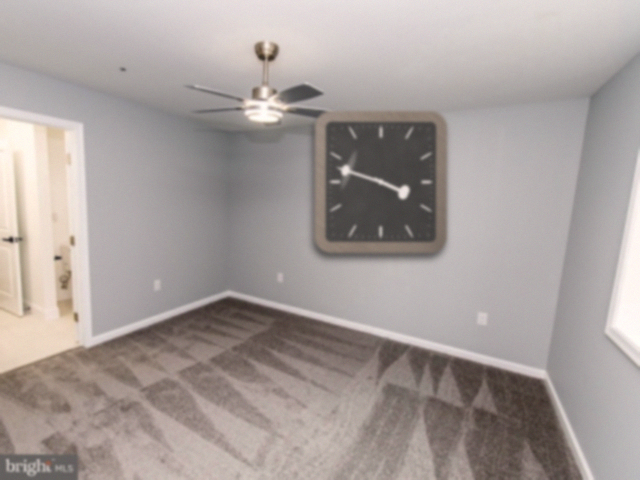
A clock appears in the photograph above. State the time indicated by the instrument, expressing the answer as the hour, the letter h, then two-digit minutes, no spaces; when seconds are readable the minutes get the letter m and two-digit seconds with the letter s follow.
3h48
